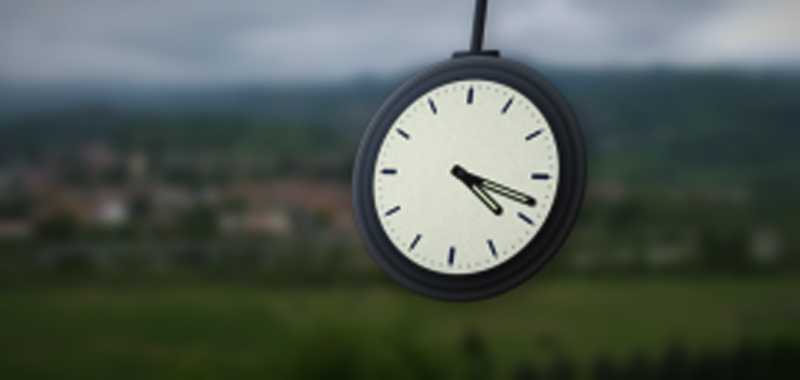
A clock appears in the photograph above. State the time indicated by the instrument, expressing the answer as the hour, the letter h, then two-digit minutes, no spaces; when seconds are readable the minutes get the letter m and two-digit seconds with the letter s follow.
4h18
